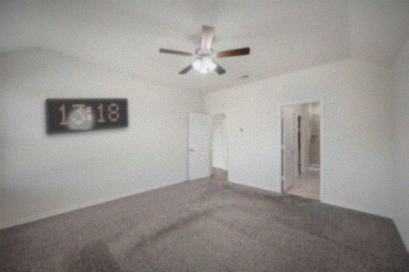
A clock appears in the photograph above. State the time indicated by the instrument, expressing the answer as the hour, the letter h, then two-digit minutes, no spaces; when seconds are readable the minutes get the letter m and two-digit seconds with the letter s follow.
13h18
